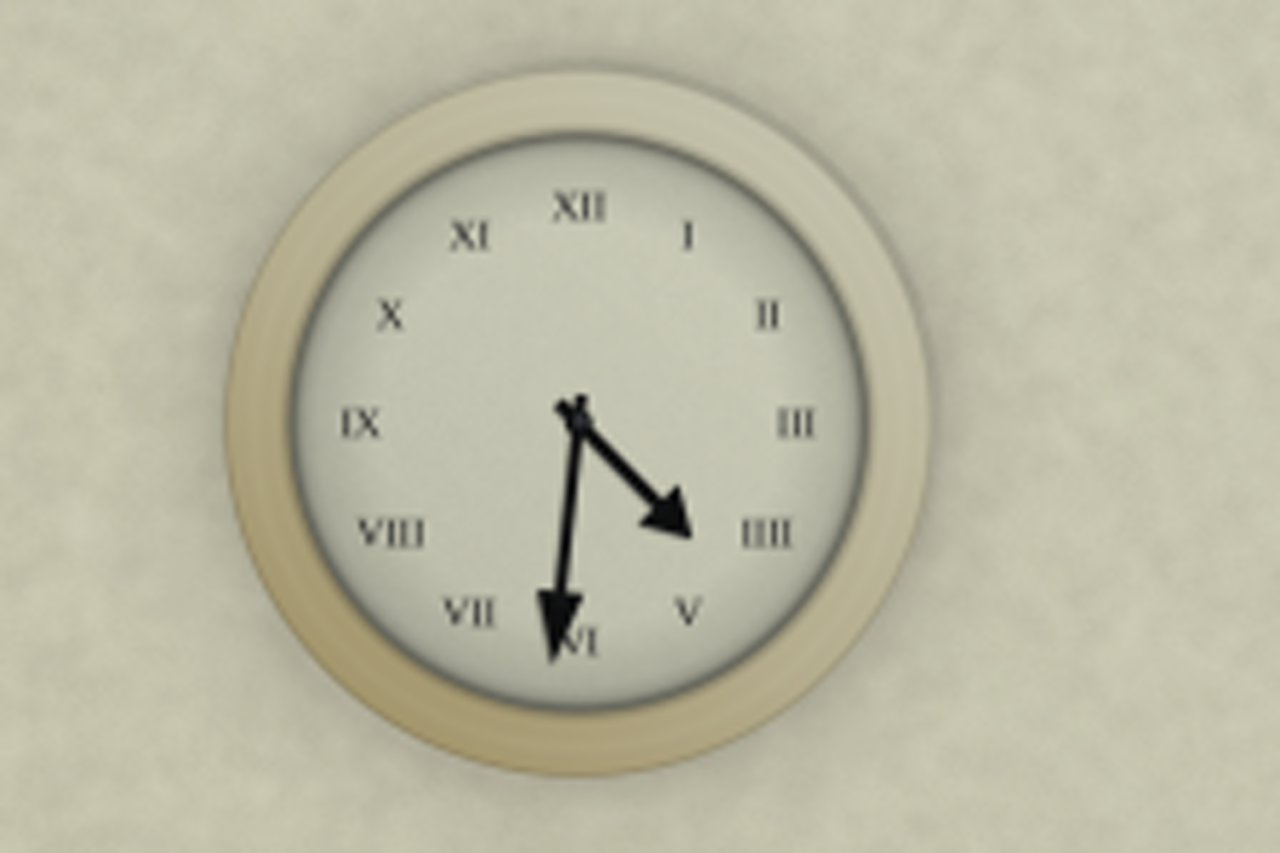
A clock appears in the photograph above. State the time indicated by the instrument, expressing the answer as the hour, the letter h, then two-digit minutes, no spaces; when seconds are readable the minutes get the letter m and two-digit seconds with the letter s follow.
4h31
